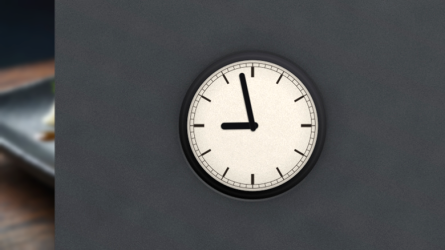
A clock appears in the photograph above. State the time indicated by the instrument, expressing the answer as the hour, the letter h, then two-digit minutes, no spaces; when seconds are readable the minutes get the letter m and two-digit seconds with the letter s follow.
8h58
